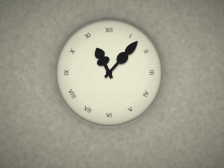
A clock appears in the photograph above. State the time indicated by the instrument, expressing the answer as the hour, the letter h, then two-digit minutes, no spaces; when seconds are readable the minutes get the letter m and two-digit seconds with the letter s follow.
11h07
